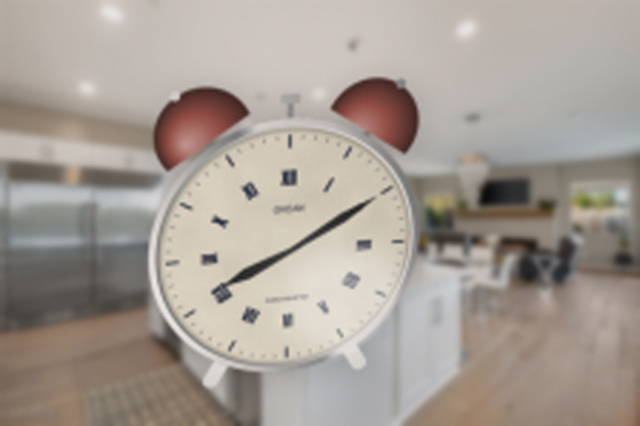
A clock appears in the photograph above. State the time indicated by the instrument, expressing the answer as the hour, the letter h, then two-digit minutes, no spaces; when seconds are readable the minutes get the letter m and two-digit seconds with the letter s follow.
8h10
